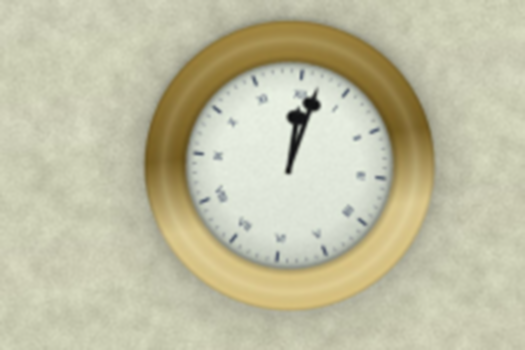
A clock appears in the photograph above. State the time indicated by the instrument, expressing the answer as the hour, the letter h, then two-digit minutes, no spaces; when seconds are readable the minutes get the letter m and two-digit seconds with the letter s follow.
12h02
